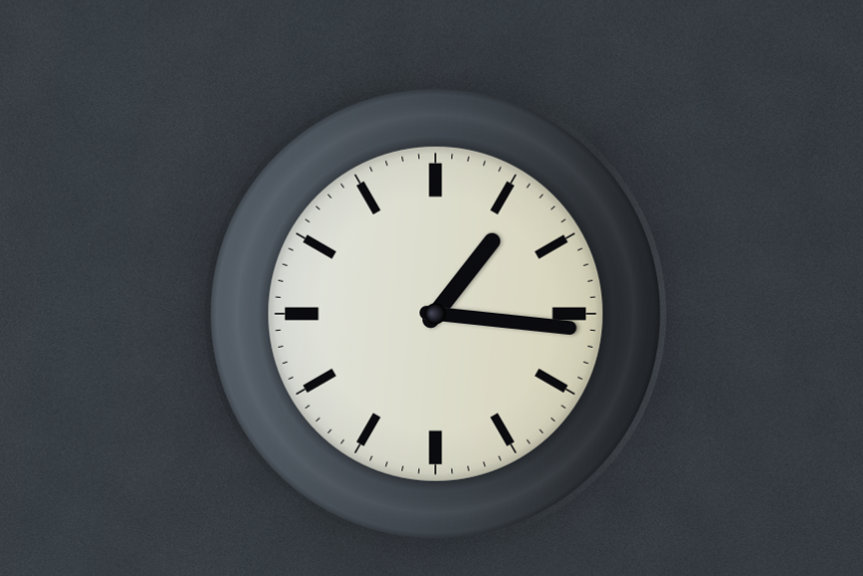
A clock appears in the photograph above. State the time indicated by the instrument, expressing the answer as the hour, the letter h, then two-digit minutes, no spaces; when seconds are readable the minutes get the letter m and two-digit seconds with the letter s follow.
1h16
